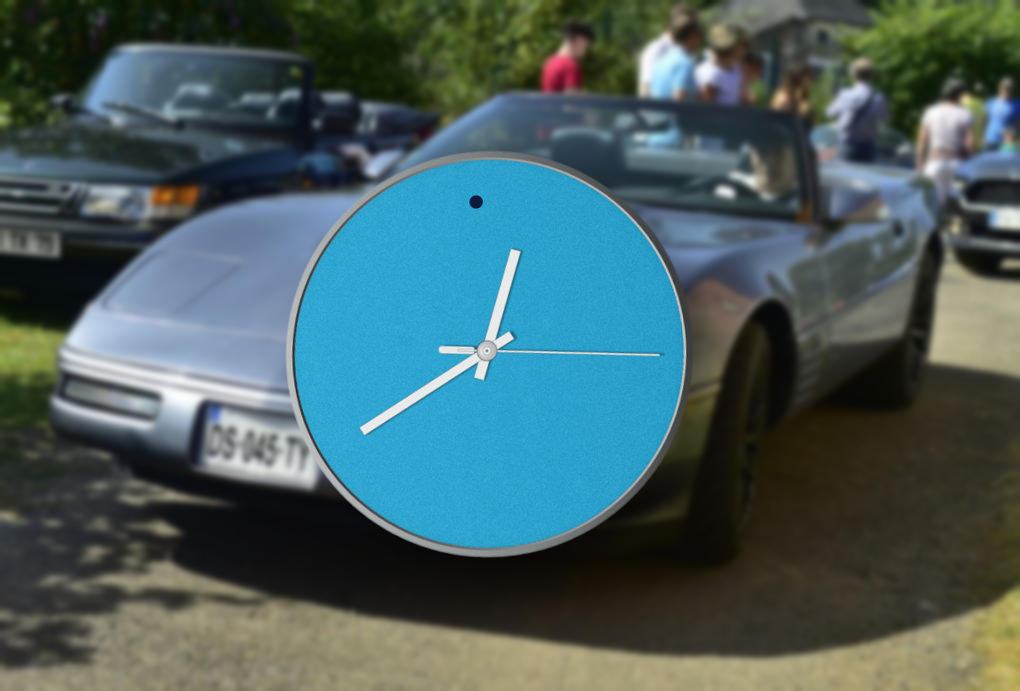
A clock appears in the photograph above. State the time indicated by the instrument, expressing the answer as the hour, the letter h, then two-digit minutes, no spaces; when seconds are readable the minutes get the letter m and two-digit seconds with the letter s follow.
12h40m16s
